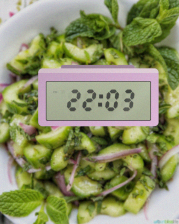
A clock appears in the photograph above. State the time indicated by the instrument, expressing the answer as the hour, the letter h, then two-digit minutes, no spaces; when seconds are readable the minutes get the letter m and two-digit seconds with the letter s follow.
22h03
